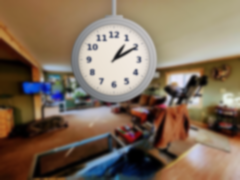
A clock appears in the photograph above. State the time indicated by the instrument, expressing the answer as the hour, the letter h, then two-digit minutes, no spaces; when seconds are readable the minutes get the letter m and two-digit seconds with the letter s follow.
1h10
